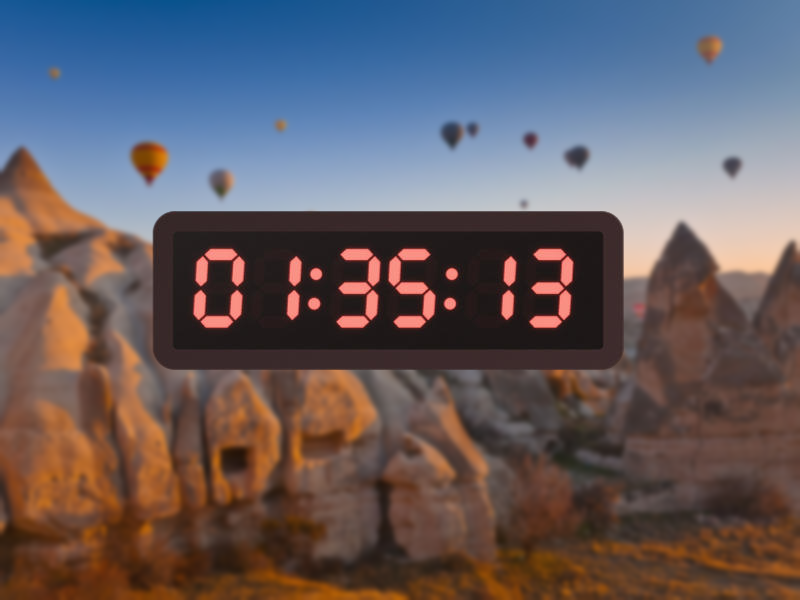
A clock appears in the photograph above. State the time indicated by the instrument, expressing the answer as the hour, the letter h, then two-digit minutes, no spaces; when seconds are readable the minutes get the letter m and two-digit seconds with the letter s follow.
1h35m13s
